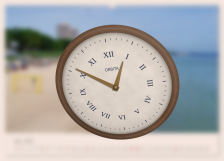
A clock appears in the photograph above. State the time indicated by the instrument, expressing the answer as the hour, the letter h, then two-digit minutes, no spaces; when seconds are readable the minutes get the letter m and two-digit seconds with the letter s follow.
12h51
